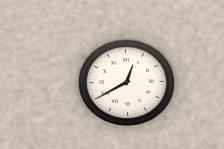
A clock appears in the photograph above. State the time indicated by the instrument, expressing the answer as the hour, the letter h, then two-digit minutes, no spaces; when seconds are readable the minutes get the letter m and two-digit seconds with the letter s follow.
12h40
